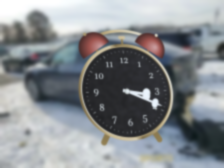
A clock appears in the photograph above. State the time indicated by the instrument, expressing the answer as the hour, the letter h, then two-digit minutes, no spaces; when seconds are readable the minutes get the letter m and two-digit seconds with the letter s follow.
3h19
